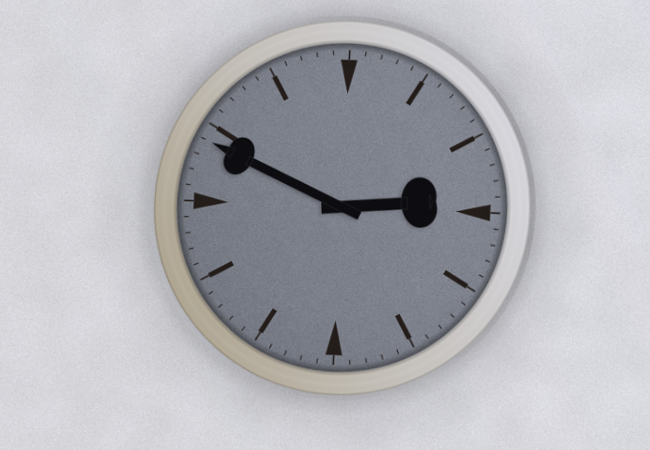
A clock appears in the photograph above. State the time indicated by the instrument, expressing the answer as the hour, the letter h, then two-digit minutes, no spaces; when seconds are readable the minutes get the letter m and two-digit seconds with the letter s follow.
2h49
